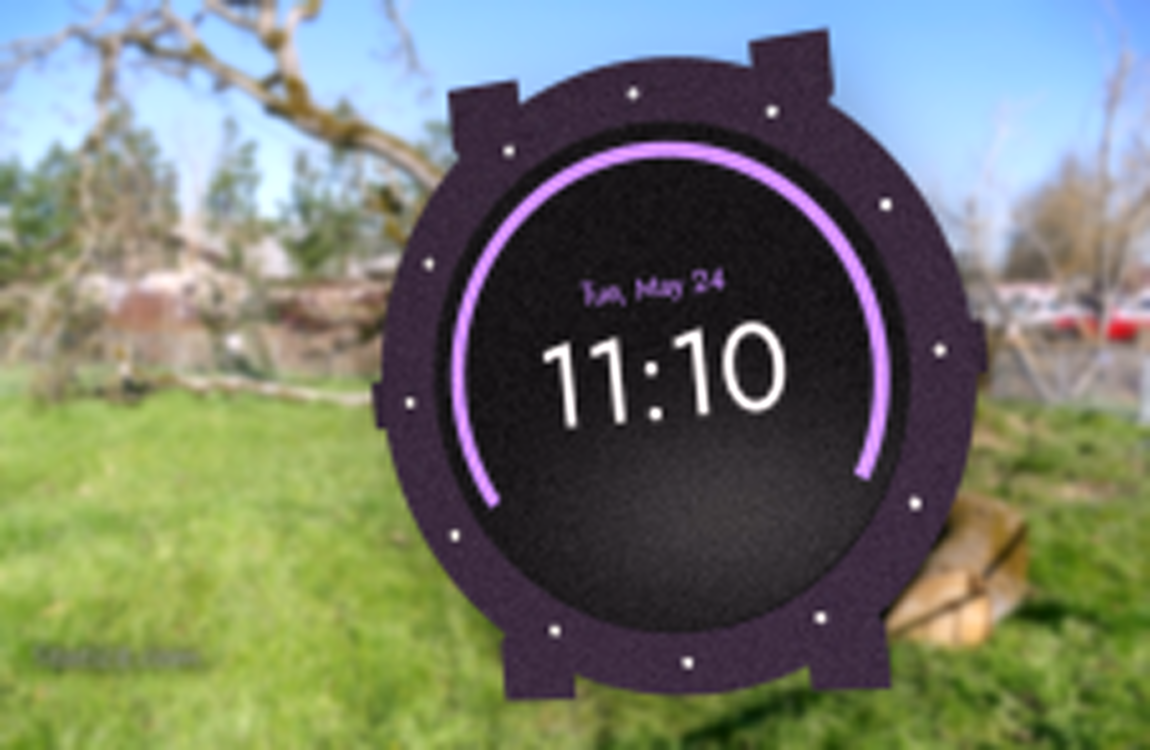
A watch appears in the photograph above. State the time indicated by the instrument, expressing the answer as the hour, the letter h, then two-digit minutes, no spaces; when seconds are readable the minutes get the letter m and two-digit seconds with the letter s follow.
11h10
